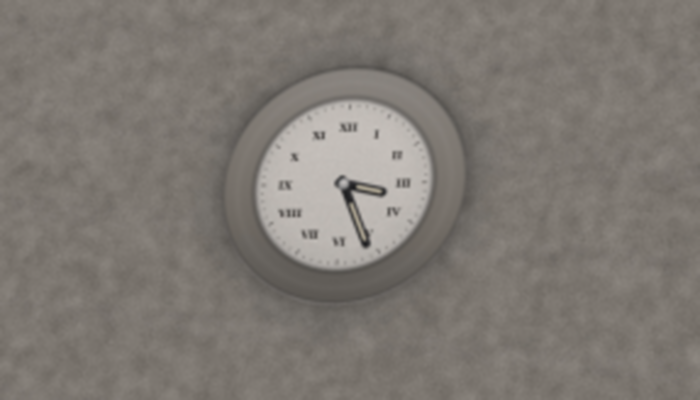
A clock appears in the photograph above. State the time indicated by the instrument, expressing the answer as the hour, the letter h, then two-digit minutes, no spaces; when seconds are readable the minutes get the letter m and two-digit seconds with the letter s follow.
3h26
